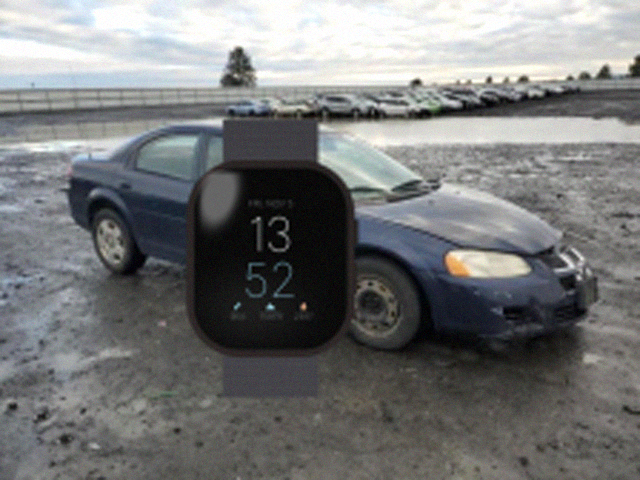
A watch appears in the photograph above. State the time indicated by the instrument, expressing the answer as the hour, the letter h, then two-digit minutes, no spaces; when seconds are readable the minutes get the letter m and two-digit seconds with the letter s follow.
13h52
